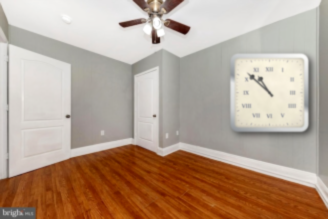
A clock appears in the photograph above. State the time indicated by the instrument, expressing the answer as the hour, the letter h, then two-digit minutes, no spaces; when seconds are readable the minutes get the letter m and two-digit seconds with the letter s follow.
10h52
